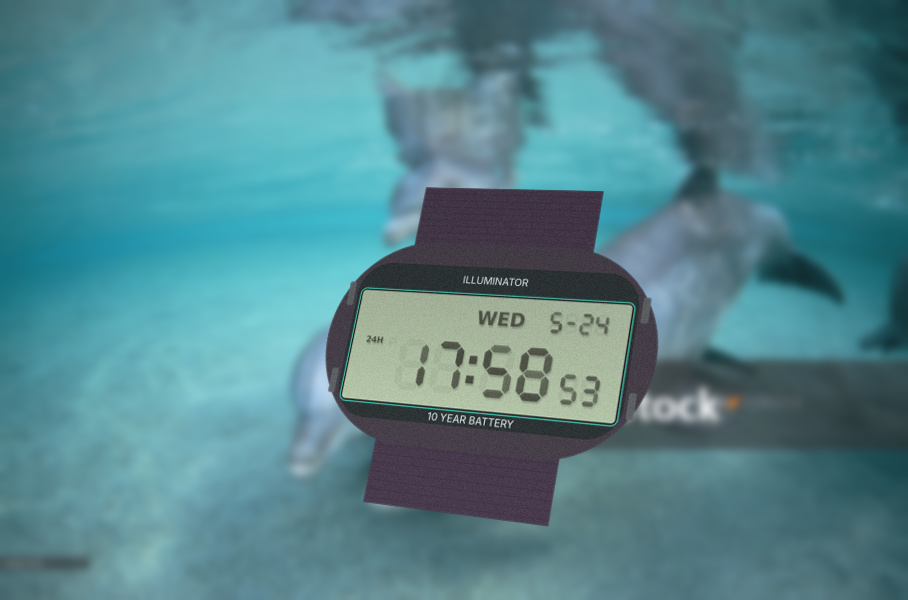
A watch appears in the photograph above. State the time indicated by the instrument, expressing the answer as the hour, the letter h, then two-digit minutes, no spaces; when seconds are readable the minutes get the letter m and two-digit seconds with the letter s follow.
17h58m53s
